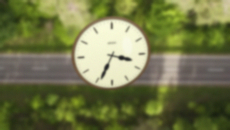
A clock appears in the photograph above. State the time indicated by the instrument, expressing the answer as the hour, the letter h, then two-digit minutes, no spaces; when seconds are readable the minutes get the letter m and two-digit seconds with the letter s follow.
3h34
